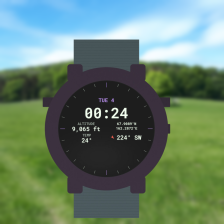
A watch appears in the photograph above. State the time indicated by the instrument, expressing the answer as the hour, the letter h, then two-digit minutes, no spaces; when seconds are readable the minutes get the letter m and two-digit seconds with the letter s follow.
0h24
